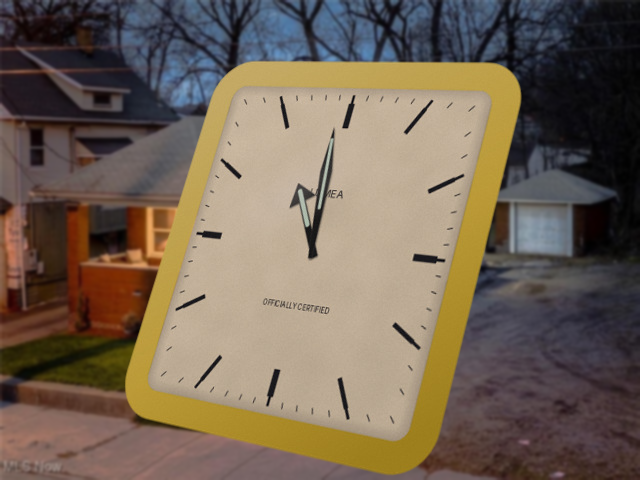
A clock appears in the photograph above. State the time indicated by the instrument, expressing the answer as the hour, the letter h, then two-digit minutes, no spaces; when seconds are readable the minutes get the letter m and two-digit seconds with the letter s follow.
10h59
